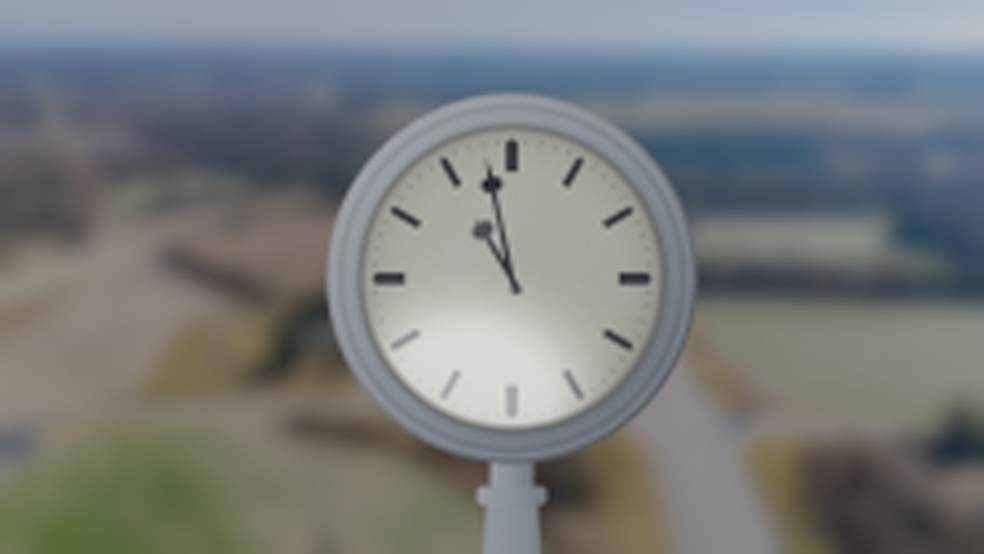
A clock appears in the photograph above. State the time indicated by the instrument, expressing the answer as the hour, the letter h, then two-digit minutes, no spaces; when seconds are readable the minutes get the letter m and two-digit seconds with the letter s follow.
10h58
